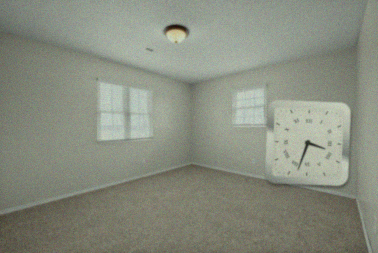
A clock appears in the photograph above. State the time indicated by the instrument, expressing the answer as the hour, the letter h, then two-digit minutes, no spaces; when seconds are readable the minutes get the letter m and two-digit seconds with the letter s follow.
3h33
